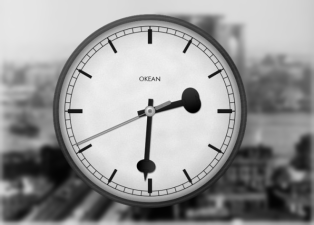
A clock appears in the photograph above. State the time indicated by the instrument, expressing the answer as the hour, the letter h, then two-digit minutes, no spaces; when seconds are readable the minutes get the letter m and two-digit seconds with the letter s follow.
2h30m41s
